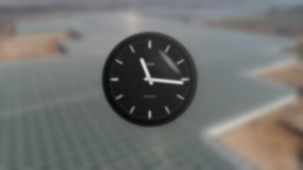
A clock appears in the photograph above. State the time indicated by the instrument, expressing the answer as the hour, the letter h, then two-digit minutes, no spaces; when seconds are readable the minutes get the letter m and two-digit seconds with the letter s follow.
11h16
